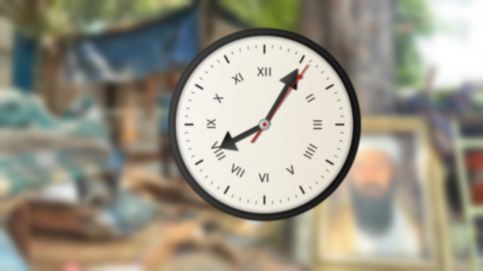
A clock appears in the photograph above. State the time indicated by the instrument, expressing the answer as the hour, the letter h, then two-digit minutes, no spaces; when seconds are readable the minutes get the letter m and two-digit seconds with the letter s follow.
8h05m06s
